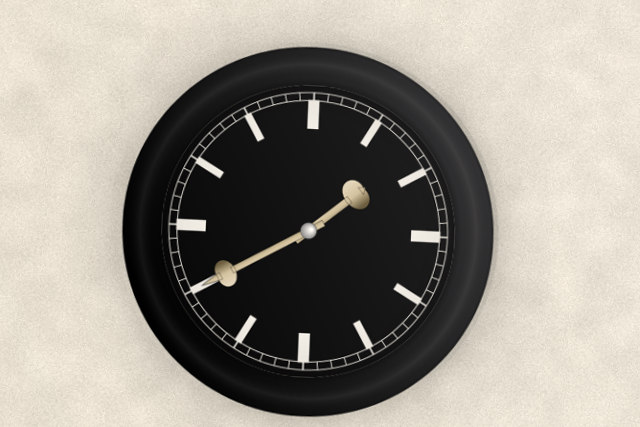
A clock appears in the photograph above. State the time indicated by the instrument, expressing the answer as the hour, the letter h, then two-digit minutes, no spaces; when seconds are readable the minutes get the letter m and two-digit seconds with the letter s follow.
1h40
